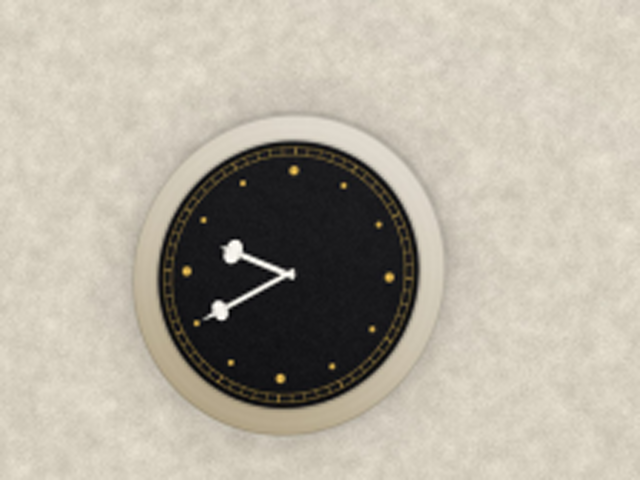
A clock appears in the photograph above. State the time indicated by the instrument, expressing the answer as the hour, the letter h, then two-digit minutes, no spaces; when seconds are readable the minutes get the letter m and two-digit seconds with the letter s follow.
9h40
